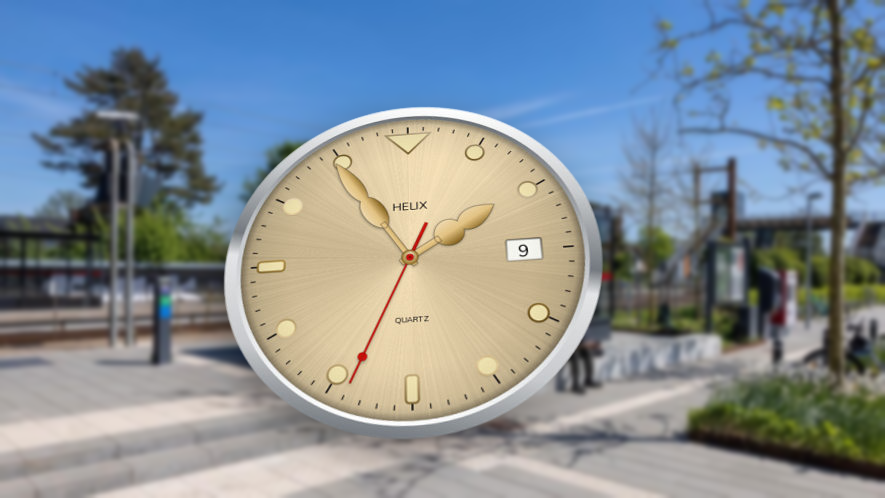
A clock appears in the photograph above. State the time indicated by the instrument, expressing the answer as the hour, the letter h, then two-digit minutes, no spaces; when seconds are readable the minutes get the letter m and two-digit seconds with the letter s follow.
1h54m34s
